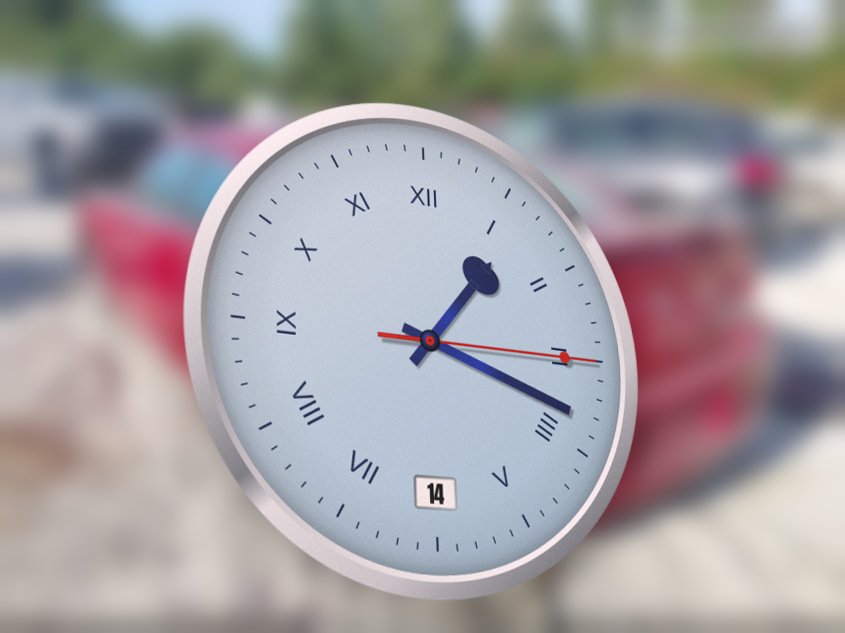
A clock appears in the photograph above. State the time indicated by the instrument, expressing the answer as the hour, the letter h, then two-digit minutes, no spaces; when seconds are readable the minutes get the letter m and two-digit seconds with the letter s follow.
1h18m15s
